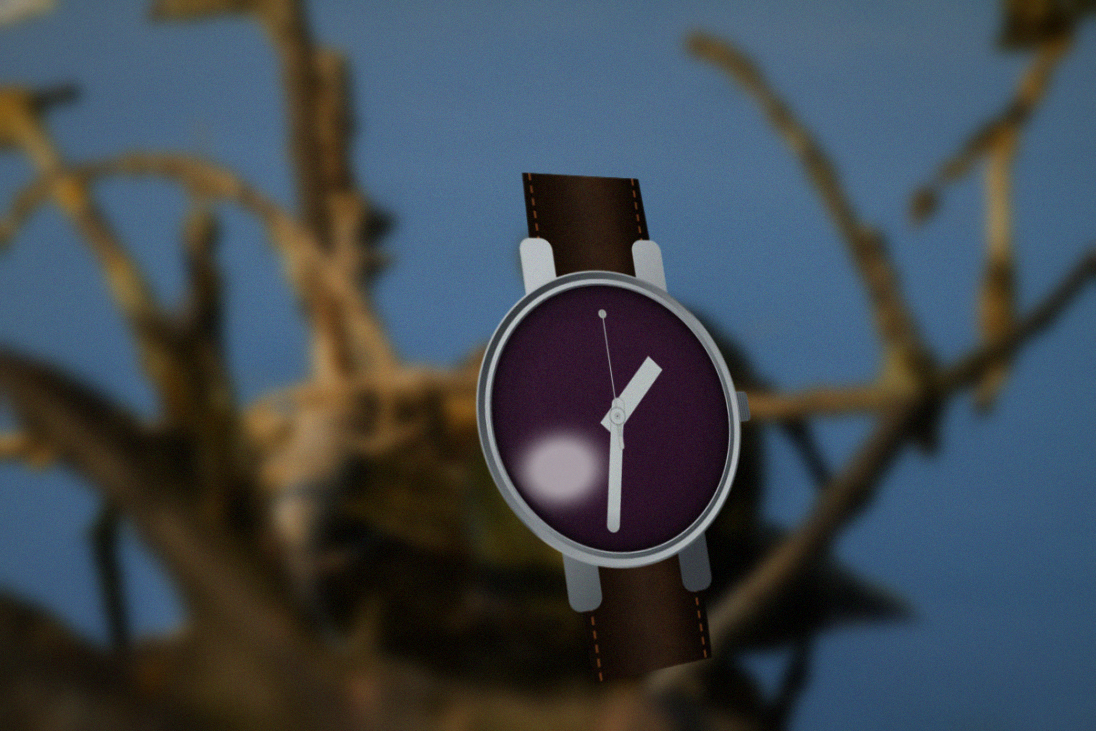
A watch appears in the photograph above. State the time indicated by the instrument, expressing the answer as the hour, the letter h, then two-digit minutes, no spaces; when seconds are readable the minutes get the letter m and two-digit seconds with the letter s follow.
1h32m00s
